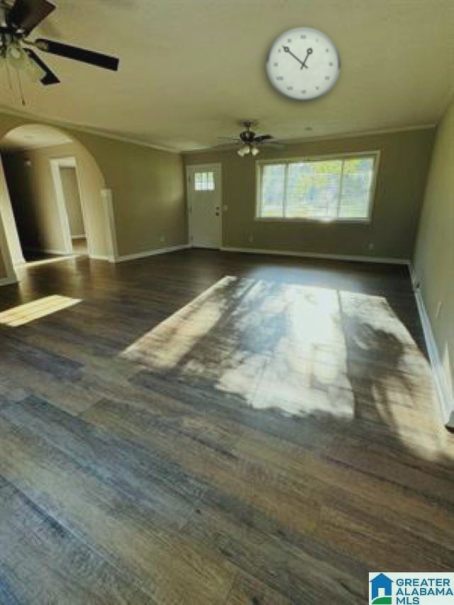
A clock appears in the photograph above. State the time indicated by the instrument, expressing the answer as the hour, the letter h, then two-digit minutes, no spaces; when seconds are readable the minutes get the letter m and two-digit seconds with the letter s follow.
12h52
